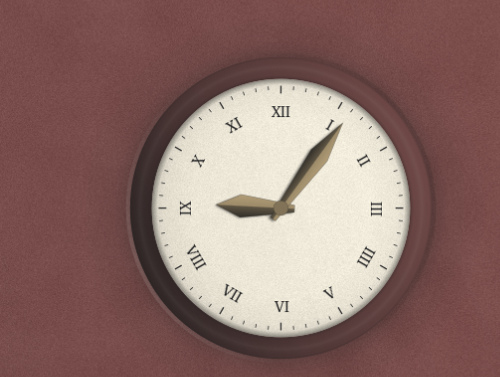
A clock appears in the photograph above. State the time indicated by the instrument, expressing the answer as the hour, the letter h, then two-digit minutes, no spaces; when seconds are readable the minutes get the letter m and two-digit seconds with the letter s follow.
9h06
